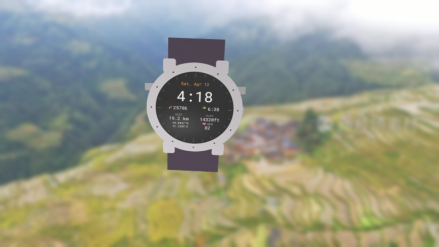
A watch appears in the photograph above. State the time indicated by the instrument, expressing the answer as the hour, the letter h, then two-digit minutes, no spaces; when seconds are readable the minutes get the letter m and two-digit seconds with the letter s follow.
4h18
